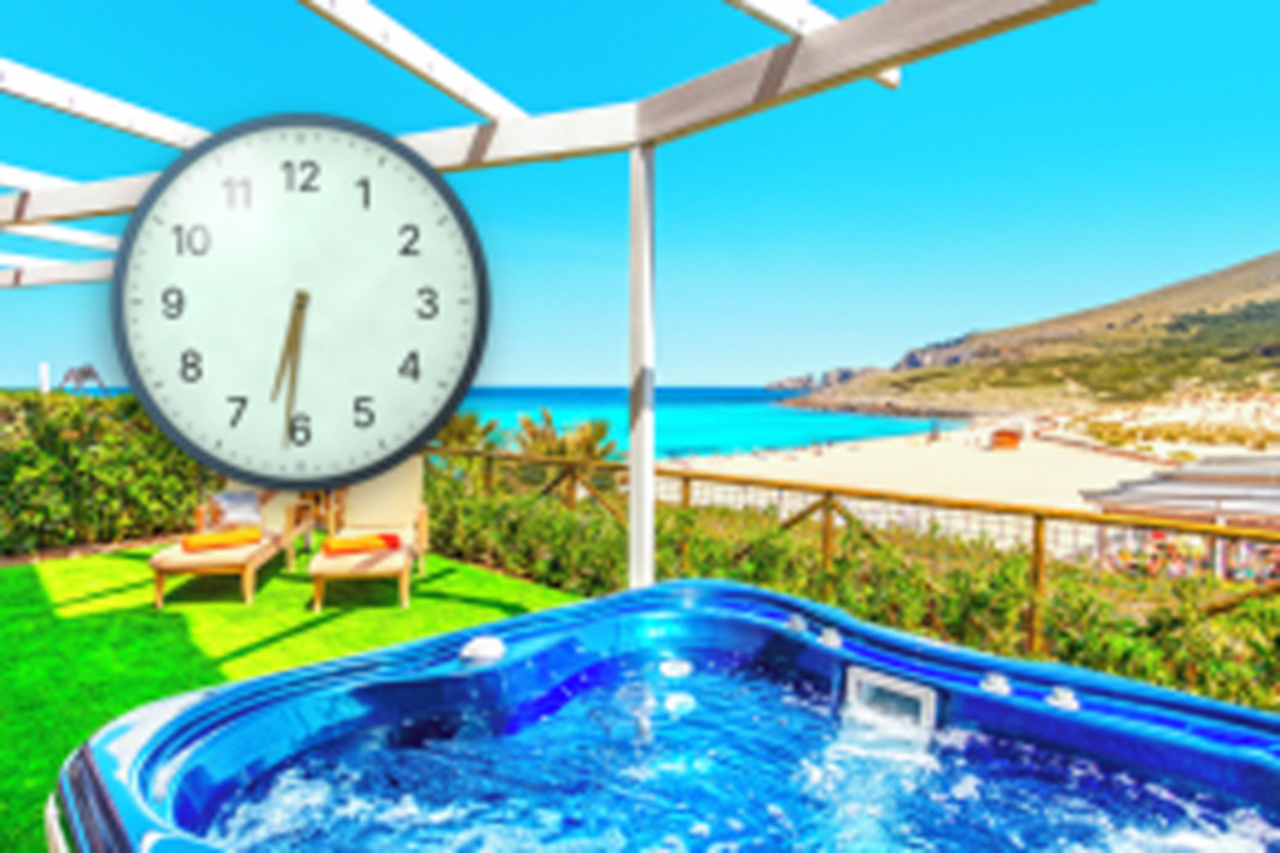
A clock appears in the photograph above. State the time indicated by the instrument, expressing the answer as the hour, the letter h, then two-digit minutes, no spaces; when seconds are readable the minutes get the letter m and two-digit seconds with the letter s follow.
6h31
